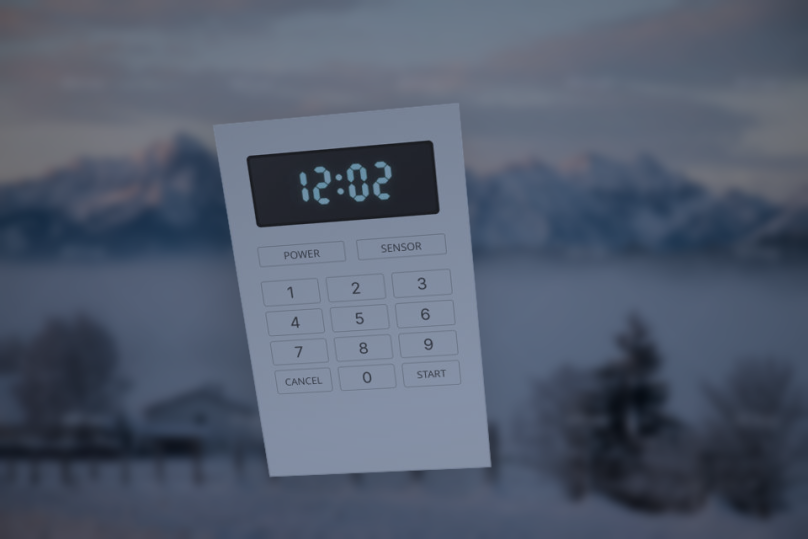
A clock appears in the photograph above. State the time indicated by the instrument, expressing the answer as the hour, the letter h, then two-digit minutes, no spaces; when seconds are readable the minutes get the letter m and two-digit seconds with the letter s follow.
12h02
